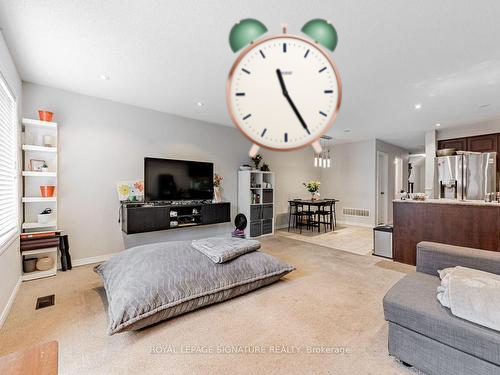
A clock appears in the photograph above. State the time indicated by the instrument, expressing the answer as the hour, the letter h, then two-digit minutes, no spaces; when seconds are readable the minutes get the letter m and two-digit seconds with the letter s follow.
11h25
